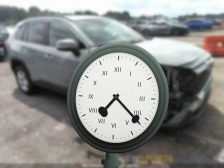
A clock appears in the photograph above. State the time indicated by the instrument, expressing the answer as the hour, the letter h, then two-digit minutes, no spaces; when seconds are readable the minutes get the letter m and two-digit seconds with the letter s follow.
7h22
